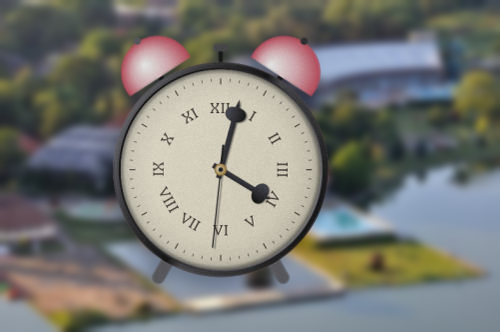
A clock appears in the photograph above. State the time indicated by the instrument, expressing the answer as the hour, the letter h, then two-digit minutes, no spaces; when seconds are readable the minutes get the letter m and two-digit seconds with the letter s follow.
4h02m31s
